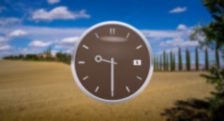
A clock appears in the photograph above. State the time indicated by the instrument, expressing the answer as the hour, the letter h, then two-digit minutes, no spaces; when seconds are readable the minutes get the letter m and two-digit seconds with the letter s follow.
9h30
